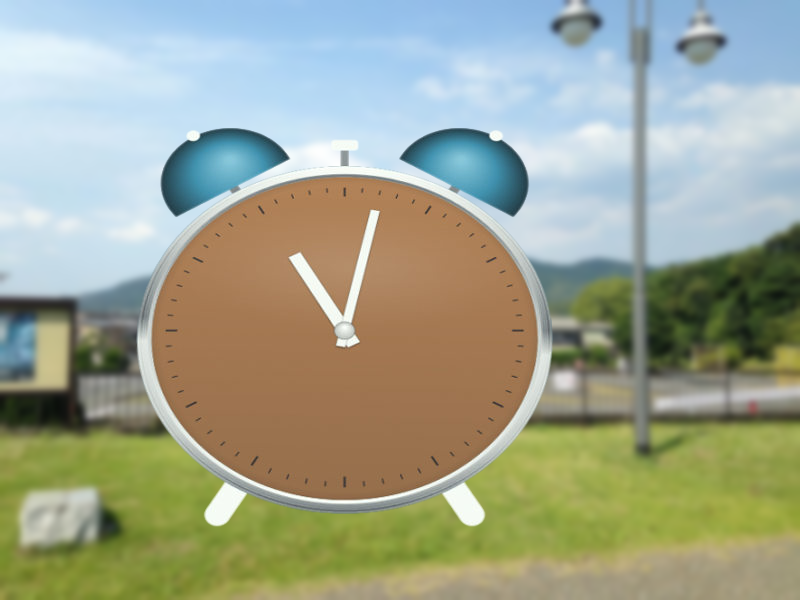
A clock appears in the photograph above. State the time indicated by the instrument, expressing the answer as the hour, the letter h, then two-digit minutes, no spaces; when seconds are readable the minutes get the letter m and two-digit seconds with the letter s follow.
11h02
